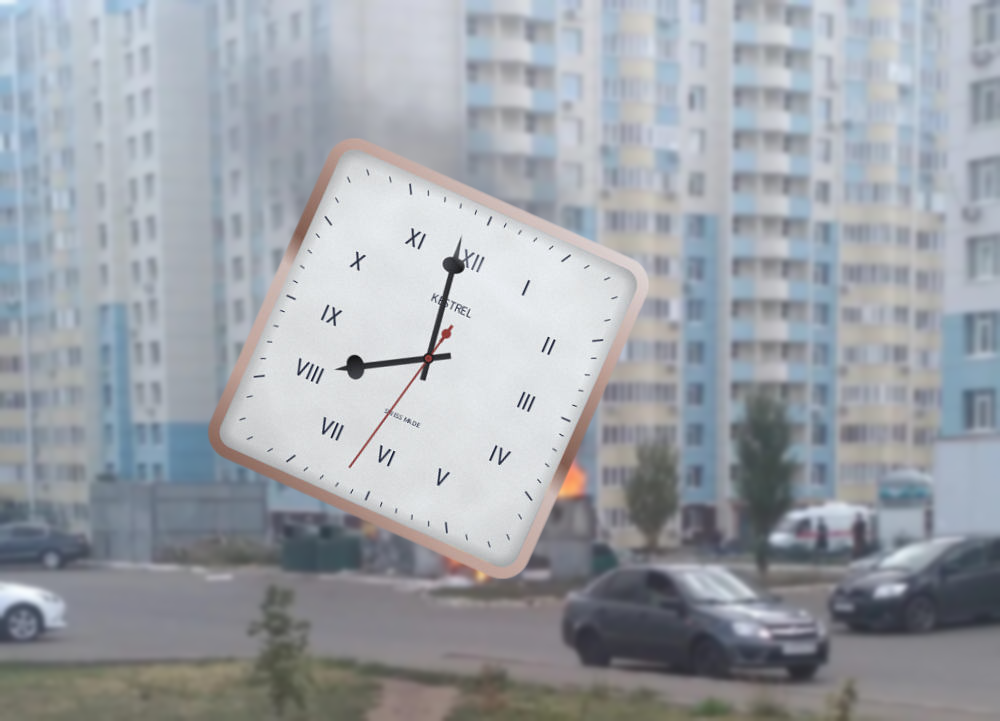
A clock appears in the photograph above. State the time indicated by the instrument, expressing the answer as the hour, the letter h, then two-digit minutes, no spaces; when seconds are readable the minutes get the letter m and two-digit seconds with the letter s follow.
7h58m32s
